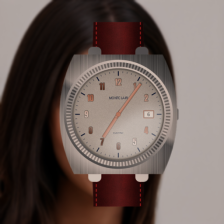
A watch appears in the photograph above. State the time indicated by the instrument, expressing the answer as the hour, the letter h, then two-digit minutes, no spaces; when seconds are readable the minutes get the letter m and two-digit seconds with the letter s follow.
7h06
